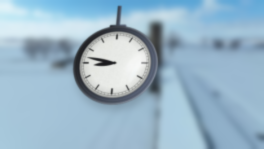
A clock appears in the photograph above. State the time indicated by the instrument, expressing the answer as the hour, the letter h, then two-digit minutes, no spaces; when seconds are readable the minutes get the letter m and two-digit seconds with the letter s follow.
8h47
